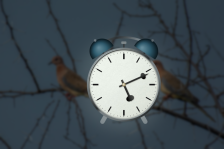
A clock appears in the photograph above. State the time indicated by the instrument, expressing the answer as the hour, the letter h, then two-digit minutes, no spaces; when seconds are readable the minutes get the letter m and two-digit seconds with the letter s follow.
5h11
